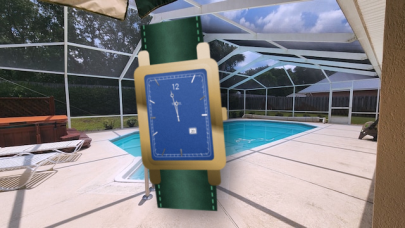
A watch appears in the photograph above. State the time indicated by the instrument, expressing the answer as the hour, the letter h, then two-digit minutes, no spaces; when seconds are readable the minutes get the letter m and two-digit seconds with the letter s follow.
11h58
